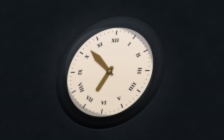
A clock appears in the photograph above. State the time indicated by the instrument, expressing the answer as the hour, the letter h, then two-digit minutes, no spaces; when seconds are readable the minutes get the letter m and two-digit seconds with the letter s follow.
6h52
